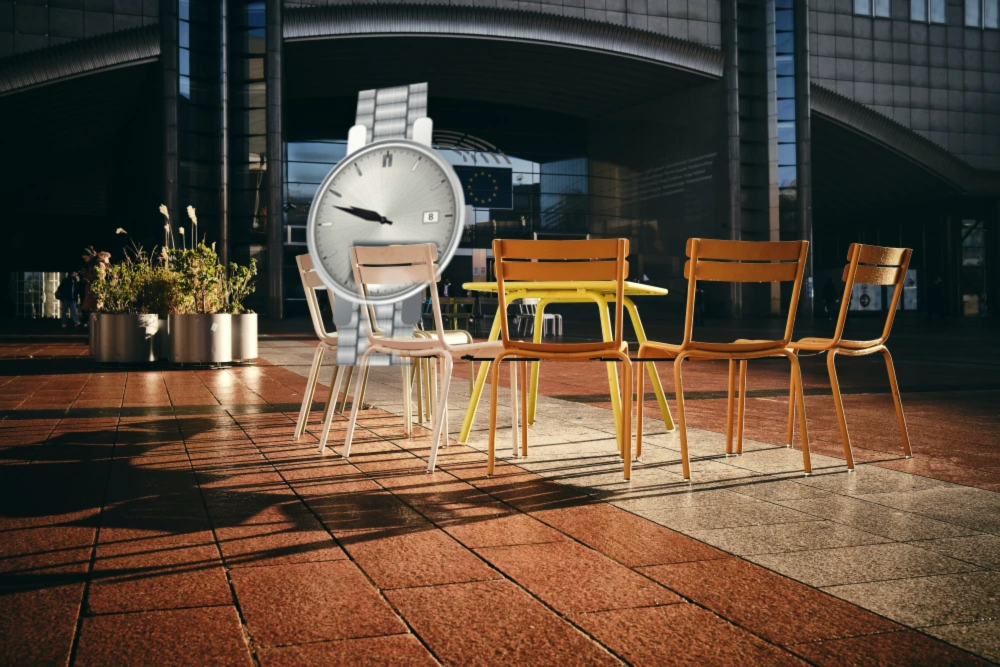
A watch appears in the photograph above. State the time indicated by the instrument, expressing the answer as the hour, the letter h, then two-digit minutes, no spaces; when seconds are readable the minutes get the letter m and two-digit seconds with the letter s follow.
9h48
